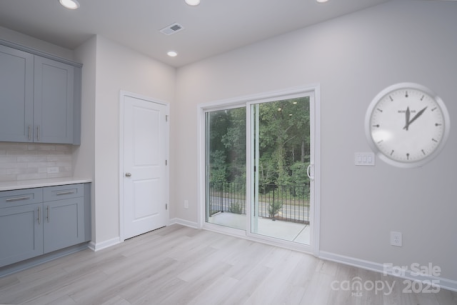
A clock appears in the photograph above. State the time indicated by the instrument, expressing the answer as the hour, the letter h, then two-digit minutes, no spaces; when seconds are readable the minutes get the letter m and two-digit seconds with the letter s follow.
12h08
